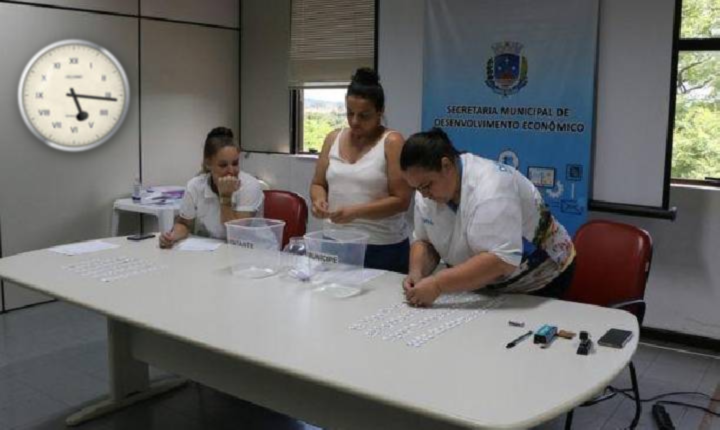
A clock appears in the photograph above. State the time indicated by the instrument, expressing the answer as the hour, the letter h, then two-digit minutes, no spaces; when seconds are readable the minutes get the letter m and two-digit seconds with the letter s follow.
5h16
